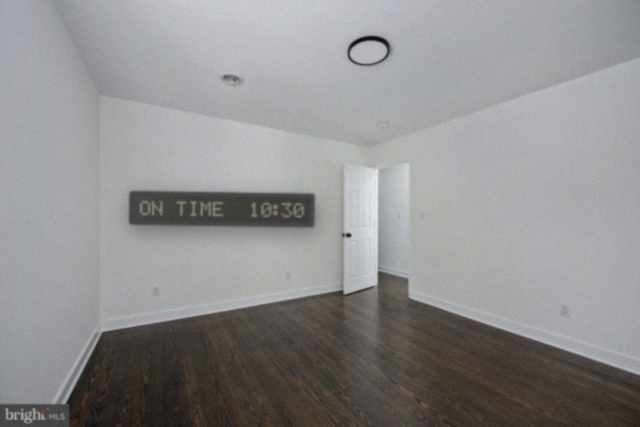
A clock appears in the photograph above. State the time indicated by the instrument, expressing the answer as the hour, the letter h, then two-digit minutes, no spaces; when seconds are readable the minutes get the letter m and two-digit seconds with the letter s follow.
10h30
